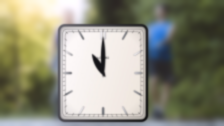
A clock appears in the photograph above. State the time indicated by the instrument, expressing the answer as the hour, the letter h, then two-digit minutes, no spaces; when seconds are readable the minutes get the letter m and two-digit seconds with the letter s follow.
11h00
